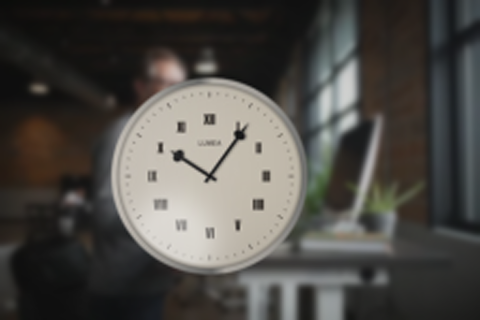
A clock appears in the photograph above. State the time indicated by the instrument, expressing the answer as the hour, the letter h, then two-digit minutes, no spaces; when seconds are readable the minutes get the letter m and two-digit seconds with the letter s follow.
10h06
